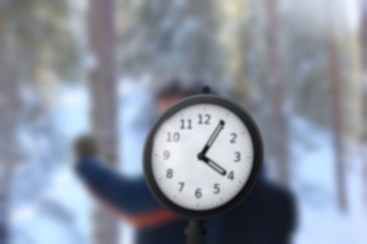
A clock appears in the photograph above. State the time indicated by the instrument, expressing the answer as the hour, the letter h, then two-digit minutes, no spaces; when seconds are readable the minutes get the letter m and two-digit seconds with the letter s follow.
4h05
